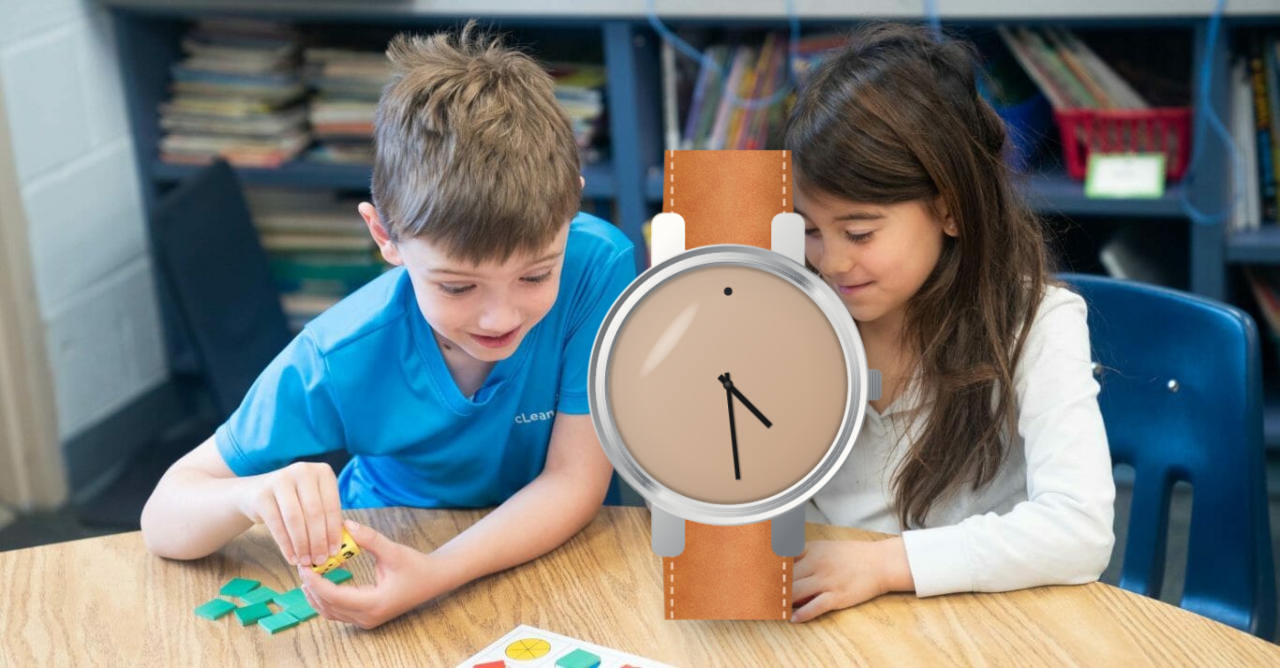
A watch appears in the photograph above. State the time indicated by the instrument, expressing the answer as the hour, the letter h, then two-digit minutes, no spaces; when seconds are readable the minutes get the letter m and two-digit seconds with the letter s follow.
4h29
